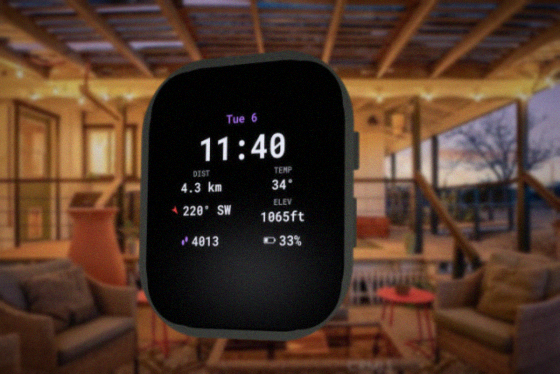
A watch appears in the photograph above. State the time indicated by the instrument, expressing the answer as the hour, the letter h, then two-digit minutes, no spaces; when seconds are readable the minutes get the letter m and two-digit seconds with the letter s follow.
11h40
